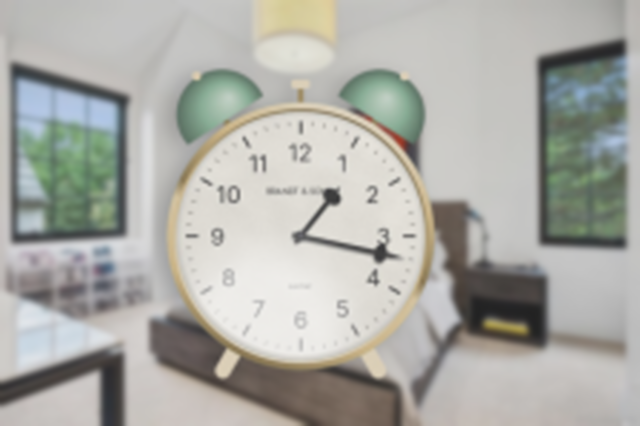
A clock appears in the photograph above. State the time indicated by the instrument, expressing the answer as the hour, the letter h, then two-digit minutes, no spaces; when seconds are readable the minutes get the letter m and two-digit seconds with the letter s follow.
1h17
